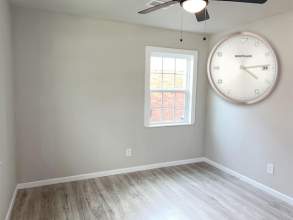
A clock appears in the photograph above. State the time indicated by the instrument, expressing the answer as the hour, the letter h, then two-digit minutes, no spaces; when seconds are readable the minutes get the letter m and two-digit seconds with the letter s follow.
4h14
